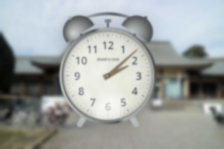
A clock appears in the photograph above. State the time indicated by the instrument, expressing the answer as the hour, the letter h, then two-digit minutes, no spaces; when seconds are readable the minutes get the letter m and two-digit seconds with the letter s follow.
2h08
